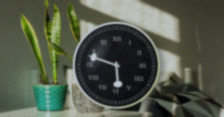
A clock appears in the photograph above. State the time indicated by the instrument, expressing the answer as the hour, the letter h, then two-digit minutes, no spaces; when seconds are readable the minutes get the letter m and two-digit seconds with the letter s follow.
5h48
